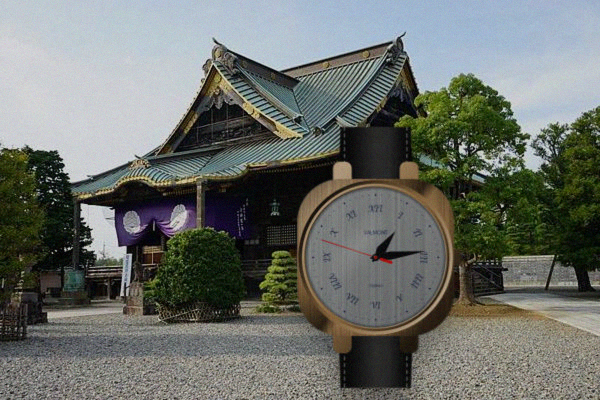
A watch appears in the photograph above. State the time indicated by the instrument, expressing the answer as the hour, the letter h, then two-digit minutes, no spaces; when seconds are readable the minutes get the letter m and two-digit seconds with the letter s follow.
1h13m48s
